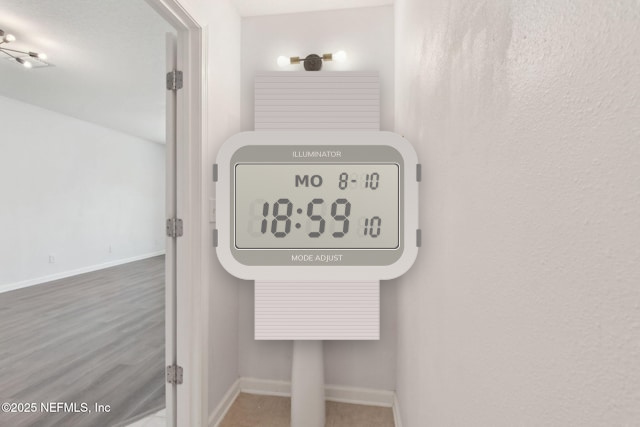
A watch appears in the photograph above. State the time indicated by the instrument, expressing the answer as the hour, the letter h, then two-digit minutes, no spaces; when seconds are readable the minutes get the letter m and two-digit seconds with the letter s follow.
18h59m10s
